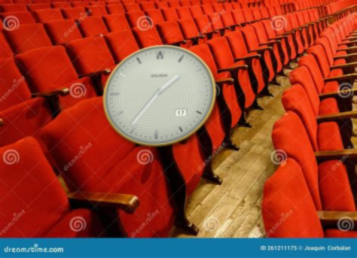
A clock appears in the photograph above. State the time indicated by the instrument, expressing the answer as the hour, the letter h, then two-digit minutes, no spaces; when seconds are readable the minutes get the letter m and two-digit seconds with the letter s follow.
1h36
